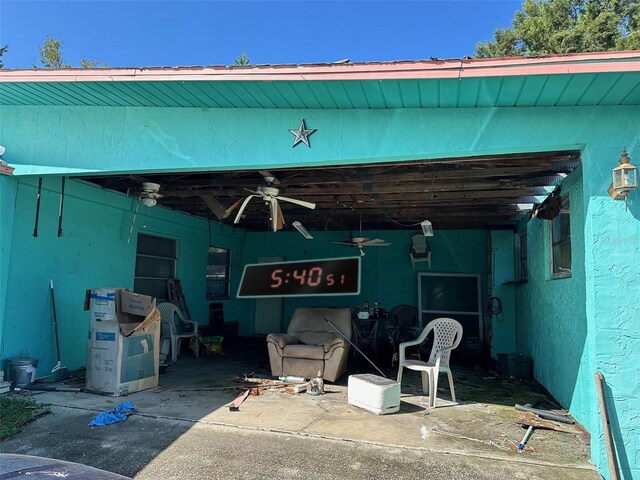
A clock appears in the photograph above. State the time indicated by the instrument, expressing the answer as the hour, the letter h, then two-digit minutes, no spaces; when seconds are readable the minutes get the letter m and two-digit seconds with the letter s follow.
5h40m51s
